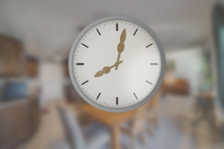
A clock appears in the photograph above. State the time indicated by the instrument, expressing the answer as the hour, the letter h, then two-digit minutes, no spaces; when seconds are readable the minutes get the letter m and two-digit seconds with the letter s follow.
8h02
